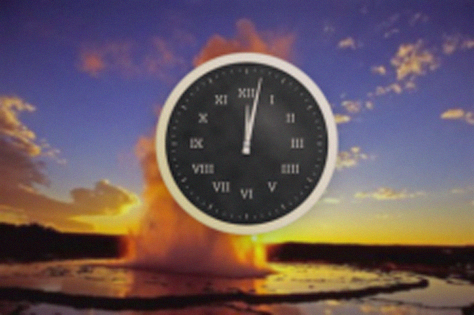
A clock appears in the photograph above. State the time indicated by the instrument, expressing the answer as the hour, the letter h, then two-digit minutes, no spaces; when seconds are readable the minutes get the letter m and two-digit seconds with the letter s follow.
12h02
